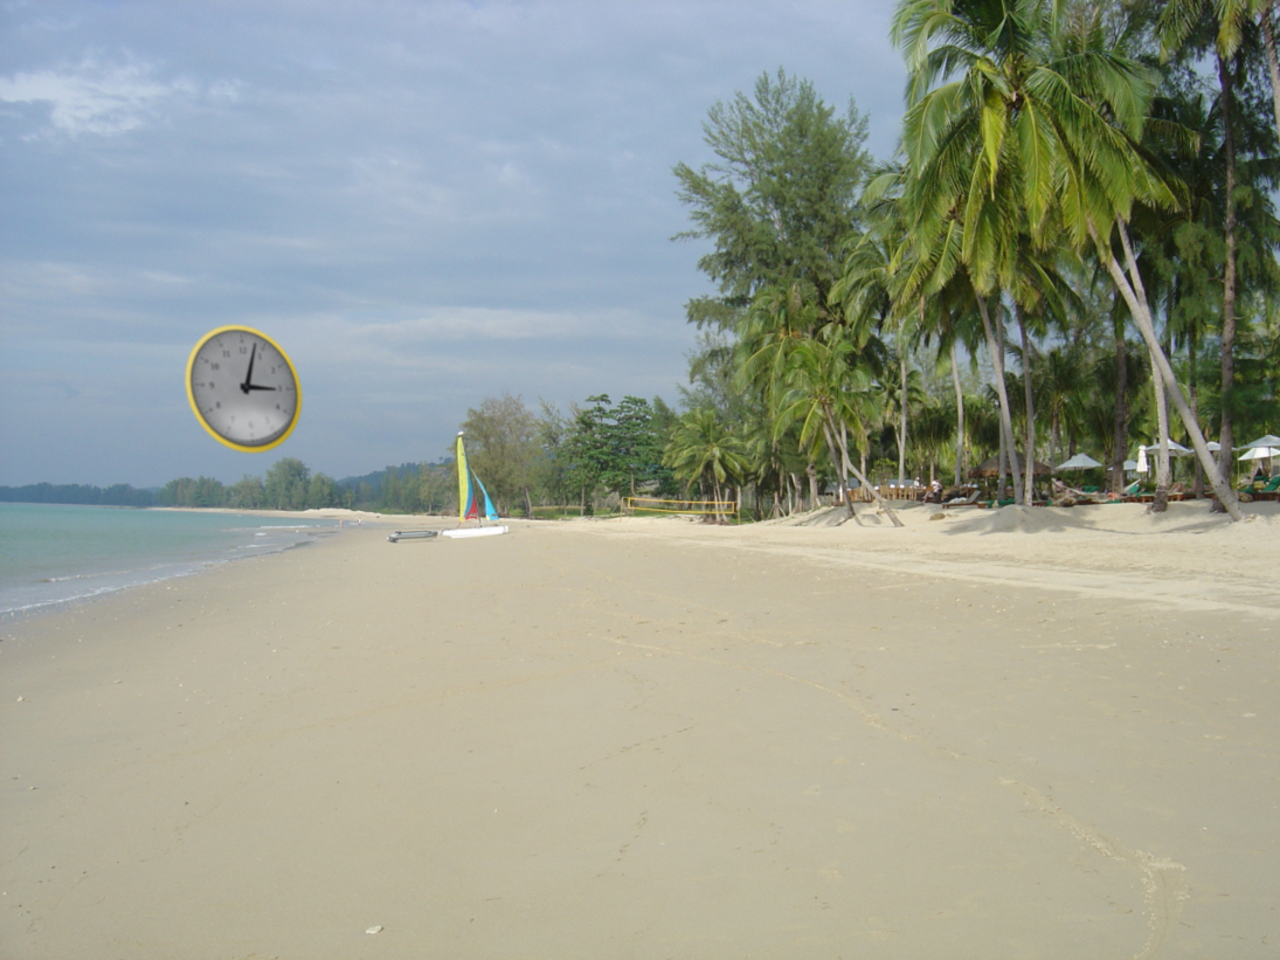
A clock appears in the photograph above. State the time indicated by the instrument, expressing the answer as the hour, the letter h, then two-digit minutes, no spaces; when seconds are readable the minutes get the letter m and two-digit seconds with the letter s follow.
3h03
